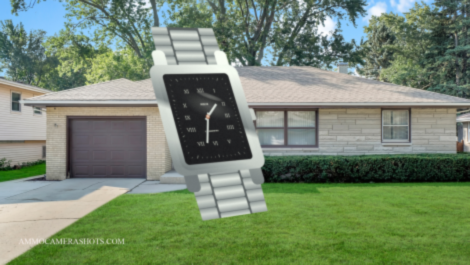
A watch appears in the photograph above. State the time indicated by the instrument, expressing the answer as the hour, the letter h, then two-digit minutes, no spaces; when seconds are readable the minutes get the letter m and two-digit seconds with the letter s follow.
1h33
